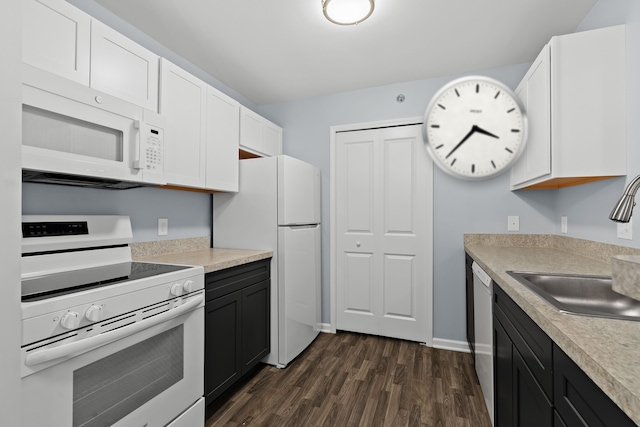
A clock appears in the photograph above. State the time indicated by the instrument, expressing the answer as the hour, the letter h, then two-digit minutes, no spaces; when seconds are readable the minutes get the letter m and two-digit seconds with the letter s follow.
3h37
